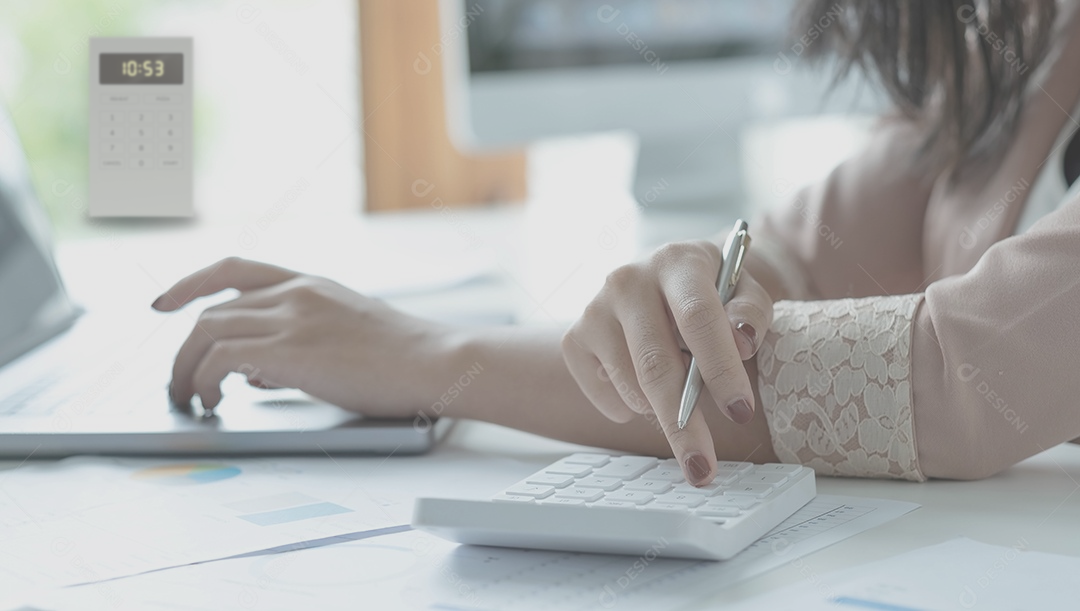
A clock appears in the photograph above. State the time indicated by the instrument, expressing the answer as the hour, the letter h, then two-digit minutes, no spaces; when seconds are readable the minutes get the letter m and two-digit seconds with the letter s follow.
10h53
